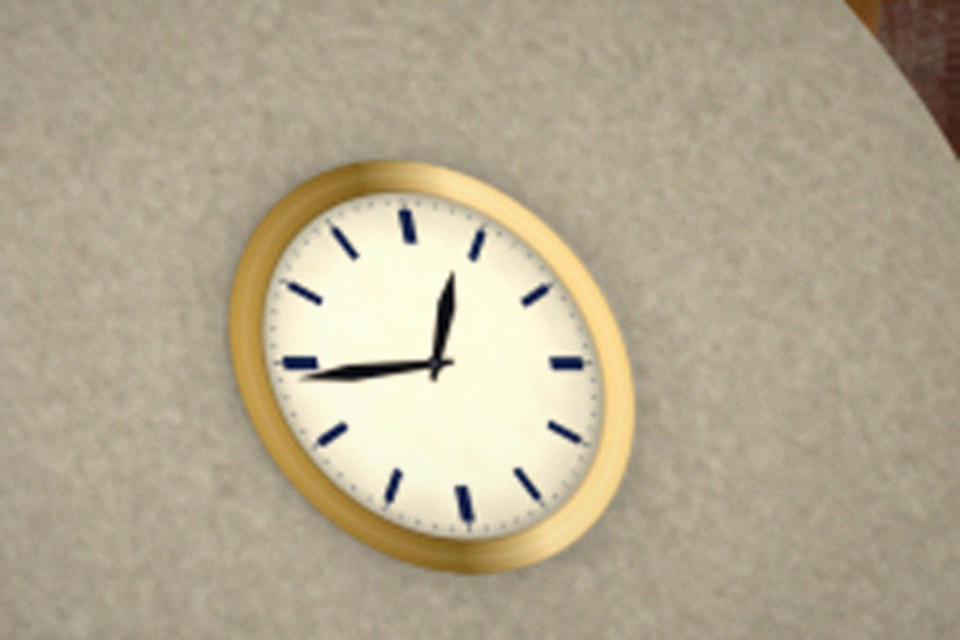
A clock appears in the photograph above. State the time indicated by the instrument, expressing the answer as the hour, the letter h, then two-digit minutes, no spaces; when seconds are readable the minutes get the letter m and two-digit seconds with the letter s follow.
12h44
